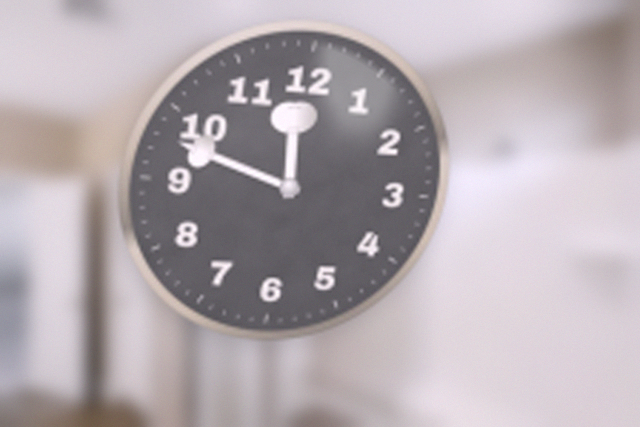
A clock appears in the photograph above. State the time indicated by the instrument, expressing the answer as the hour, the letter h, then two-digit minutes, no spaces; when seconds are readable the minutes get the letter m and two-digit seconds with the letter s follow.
11h48
